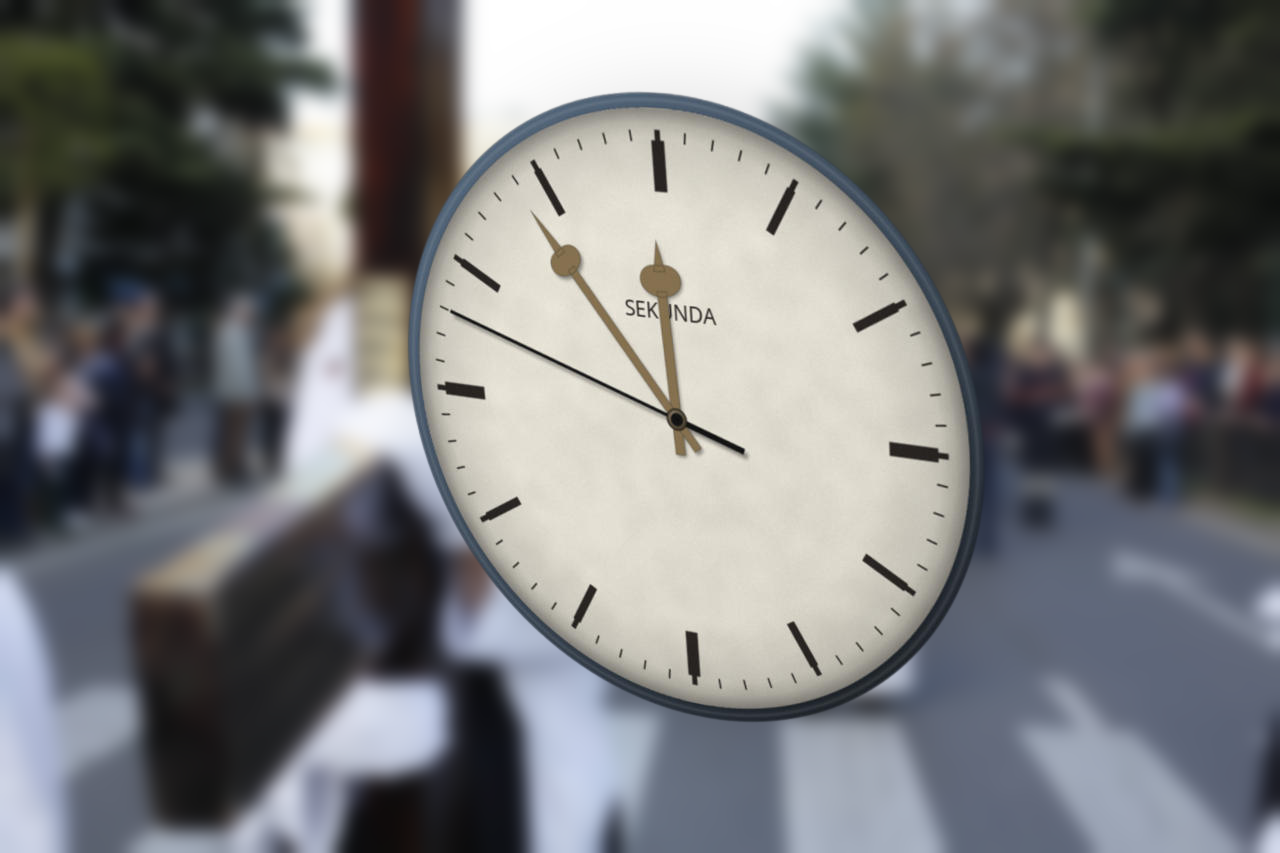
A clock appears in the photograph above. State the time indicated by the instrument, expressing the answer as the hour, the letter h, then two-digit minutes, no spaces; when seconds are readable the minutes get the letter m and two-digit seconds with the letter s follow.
11h53m48s
